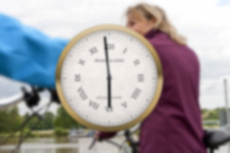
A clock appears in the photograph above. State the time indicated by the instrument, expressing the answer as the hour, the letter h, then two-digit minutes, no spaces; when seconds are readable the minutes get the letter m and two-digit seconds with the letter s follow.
5h59
